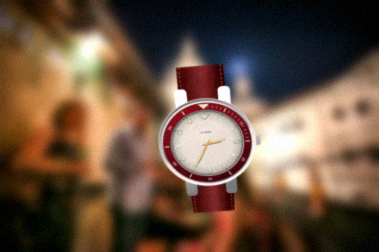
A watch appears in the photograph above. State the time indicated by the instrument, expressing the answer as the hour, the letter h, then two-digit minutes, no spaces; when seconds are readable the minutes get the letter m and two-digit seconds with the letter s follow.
2h35
